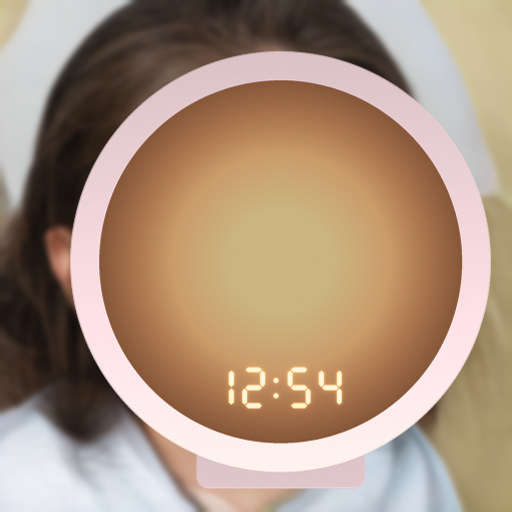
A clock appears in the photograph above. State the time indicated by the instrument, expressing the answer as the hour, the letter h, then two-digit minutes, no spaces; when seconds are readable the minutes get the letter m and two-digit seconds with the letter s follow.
12h54
